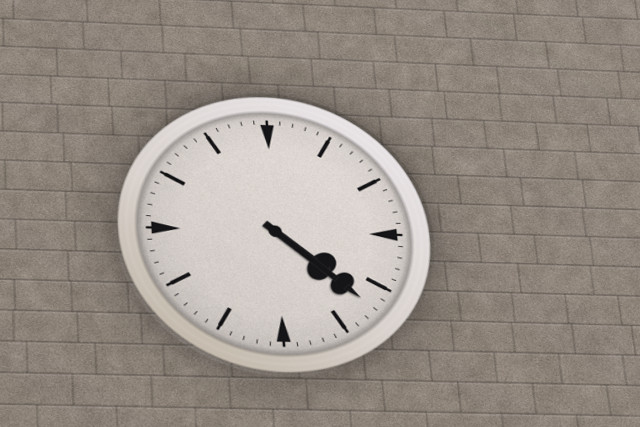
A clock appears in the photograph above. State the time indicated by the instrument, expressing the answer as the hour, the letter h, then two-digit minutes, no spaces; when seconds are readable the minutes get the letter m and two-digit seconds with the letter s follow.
4h22
